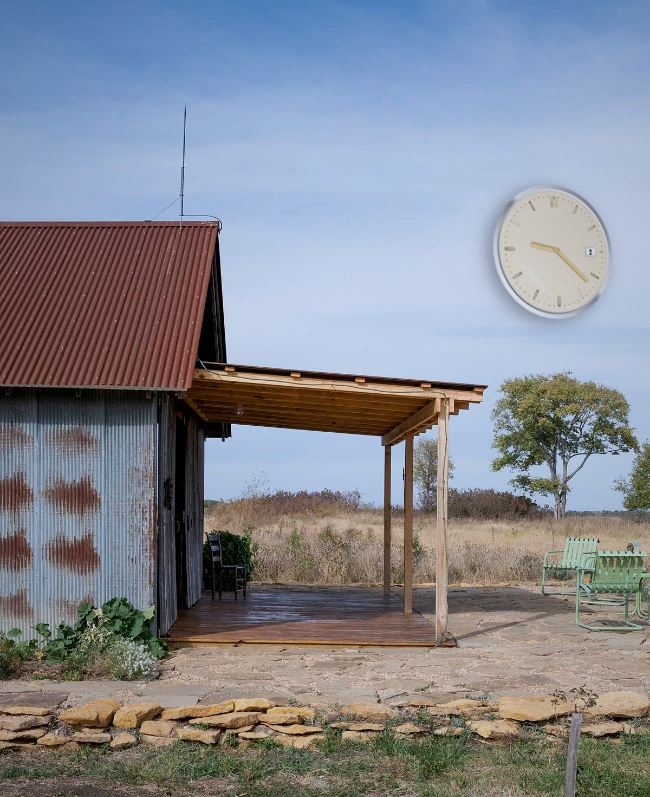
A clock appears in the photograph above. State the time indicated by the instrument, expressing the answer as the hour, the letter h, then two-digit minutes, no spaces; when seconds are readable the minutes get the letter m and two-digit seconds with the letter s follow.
9h22
